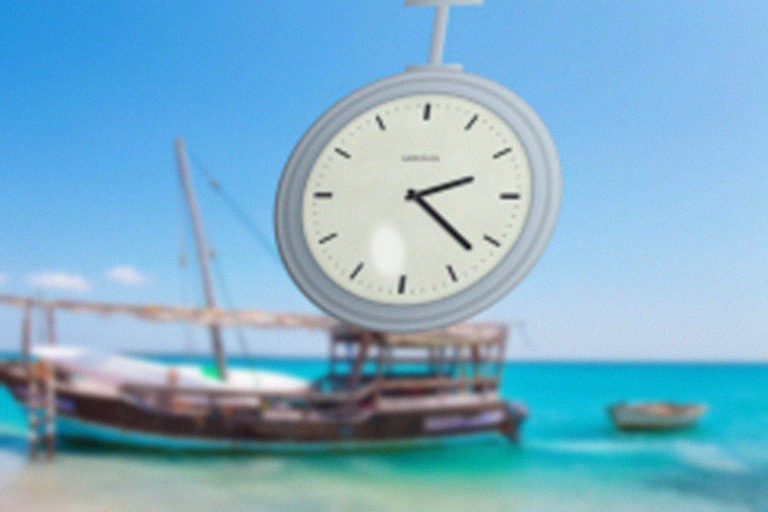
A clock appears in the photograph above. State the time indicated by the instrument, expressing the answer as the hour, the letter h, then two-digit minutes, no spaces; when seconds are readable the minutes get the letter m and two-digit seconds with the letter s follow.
2h22
